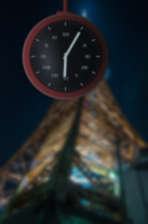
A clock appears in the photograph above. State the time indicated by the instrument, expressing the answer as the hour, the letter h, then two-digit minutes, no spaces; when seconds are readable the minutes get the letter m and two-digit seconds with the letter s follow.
6h05
